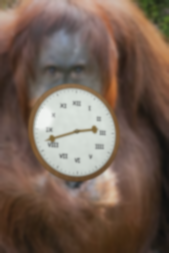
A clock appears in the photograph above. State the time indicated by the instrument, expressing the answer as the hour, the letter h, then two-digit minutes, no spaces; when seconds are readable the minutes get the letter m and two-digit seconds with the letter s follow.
2h42
